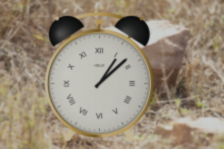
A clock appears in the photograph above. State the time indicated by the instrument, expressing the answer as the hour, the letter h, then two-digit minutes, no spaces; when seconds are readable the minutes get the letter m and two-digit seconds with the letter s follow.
1h08
